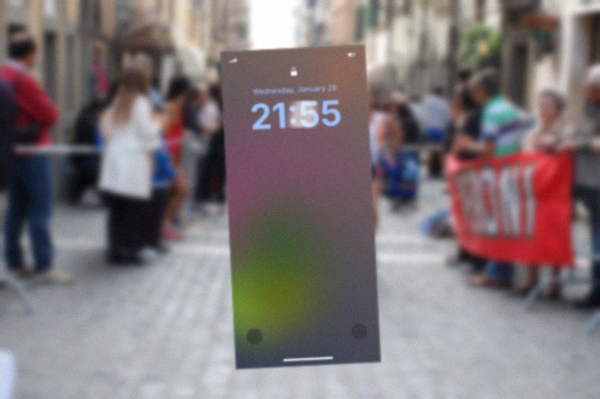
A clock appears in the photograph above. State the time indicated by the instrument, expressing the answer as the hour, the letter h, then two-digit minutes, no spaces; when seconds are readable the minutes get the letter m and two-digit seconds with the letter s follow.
21h55
